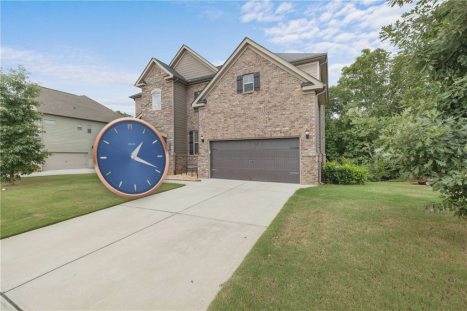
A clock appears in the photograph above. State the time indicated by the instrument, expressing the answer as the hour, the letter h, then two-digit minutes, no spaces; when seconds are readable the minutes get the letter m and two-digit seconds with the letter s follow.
1h19
